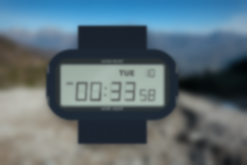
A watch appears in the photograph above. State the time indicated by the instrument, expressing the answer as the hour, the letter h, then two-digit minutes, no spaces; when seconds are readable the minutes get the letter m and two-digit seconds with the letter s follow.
0h33m58s
